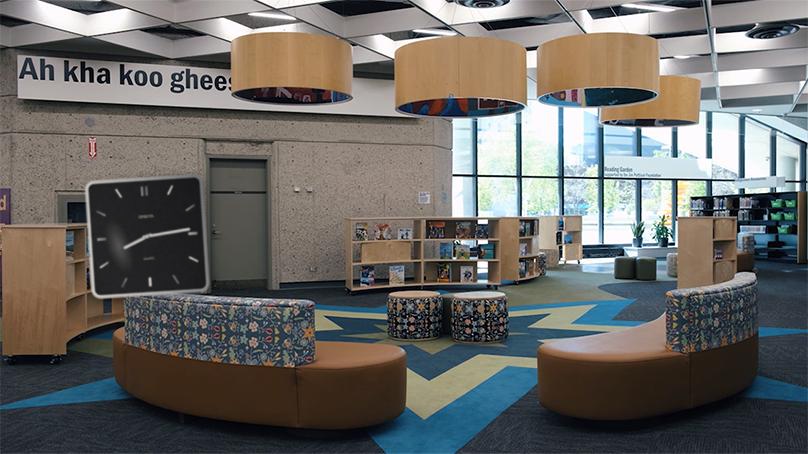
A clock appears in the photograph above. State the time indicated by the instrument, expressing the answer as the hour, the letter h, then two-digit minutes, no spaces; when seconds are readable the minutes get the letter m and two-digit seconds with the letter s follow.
8h14
